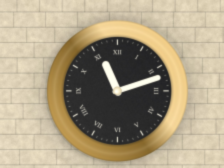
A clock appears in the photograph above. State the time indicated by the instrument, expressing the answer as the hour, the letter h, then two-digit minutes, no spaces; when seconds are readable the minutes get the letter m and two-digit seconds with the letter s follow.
11h12
